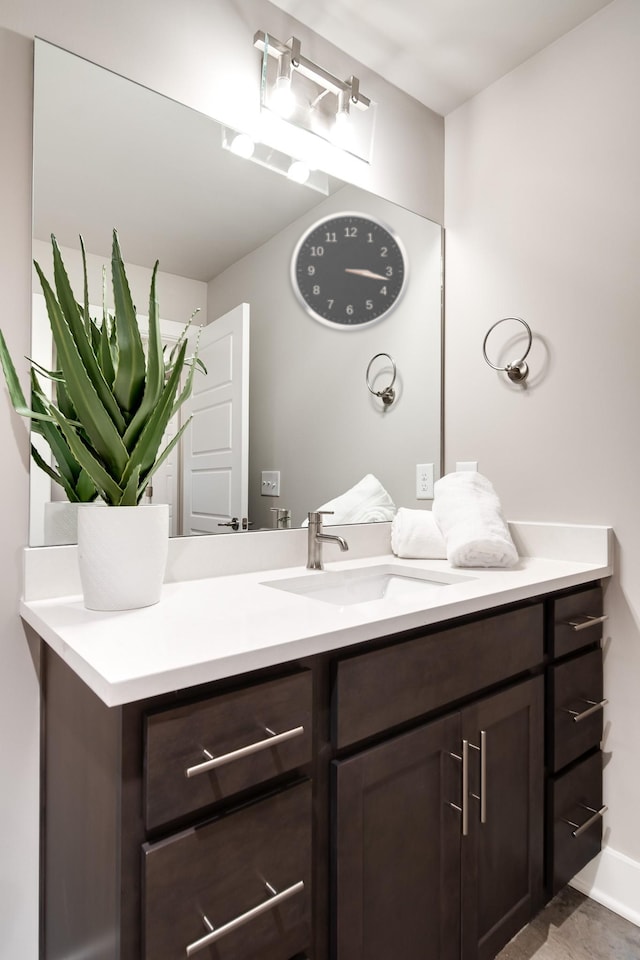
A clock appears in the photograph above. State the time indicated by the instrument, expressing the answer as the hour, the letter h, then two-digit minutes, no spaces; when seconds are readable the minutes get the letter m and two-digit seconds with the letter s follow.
3h17
